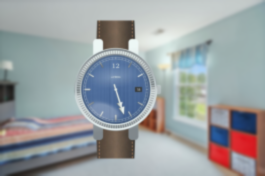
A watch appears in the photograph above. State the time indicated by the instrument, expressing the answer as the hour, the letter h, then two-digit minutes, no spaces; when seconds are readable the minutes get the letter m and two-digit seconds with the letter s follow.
5h27
